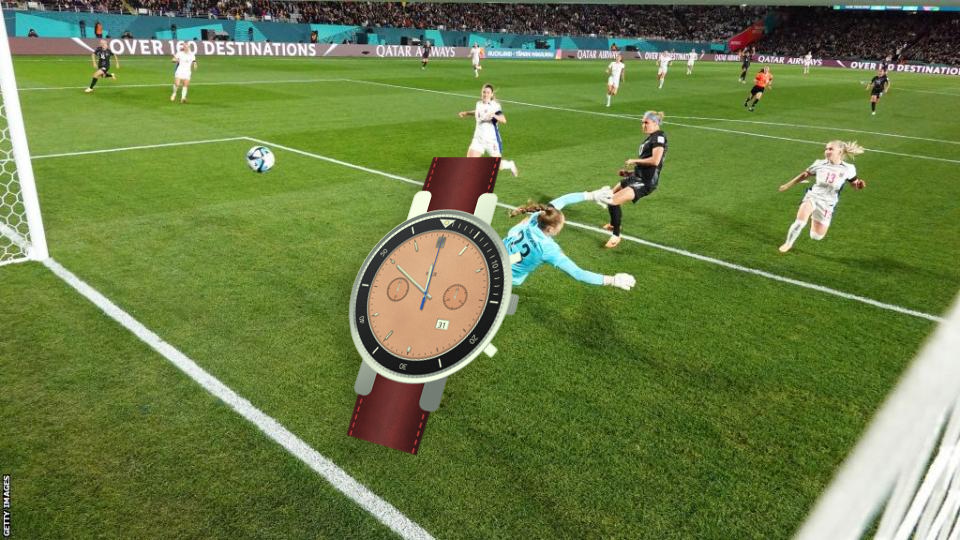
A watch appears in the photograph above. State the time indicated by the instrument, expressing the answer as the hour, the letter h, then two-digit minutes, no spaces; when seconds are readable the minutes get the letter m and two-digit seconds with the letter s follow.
11h50
